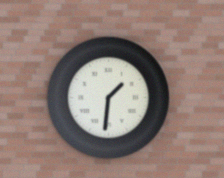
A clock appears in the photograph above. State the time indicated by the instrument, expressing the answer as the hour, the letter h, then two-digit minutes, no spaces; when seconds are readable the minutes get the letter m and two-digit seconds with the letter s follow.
1h31
